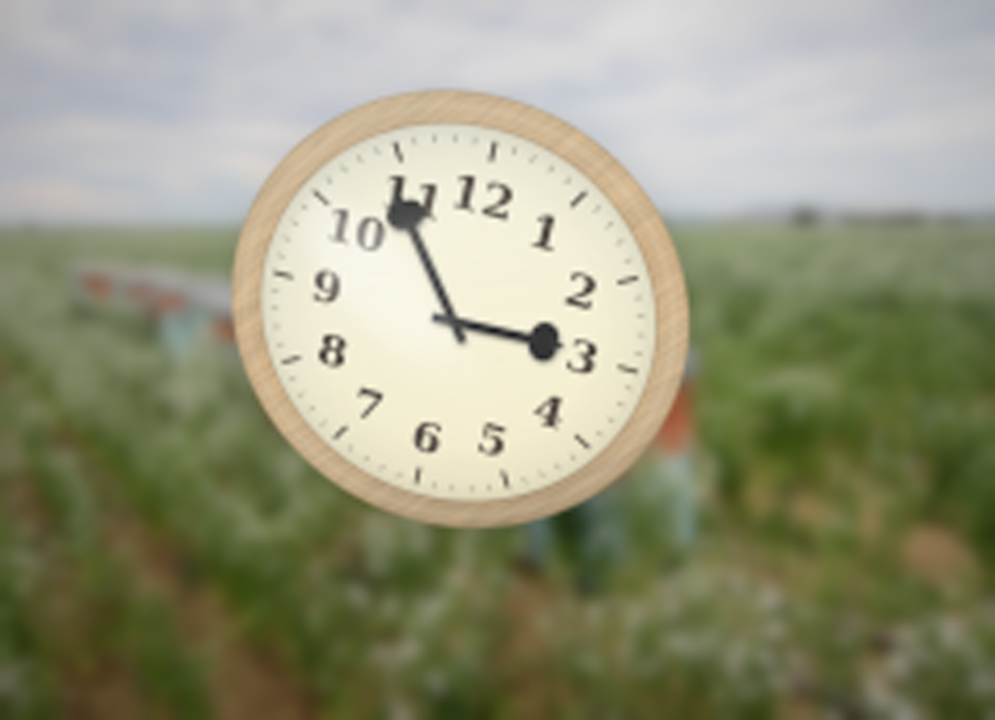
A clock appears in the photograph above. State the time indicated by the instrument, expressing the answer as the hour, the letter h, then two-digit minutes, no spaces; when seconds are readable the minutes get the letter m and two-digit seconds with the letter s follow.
2h54
